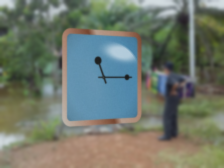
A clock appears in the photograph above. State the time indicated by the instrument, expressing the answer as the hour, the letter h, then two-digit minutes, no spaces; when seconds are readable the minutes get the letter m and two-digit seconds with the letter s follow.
11h15
